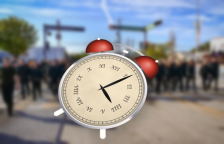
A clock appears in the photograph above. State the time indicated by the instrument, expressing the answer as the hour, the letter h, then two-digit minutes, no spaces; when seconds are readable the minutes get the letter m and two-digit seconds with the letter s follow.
4h06
